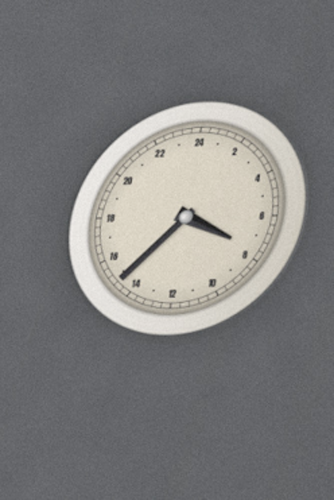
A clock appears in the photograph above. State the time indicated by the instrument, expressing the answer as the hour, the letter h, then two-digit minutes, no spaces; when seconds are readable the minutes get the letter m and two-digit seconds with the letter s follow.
7h37
